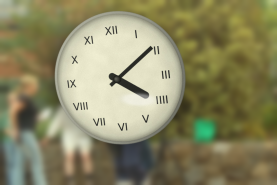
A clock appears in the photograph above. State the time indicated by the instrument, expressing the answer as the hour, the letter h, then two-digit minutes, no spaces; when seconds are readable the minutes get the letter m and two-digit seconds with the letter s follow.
4h09
